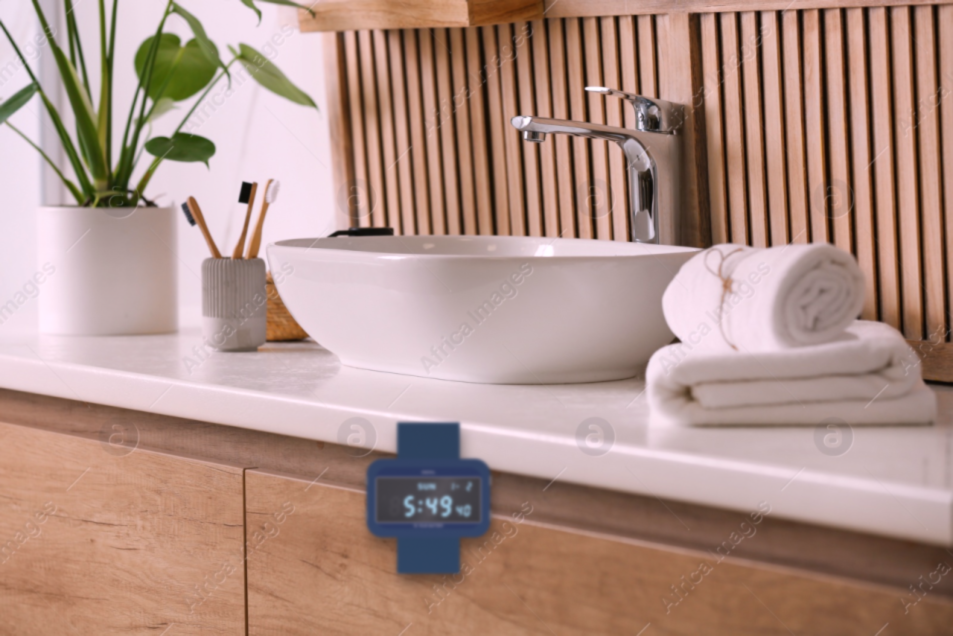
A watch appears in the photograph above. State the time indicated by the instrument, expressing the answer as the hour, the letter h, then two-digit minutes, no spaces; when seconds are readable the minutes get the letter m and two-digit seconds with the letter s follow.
5h49
